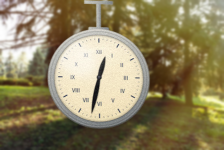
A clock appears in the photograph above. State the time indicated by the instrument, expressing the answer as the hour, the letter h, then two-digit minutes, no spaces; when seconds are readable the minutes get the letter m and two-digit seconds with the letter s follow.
12h32
